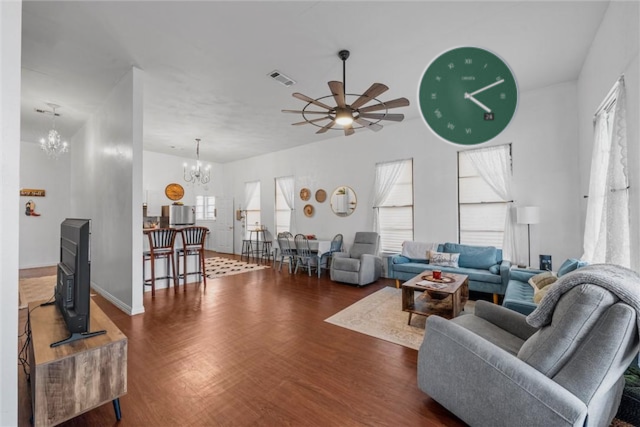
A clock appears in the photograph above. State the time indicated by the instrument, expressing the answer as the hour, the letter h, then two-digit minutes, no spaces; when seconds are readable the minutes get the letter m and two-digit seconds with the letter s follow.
4h11
